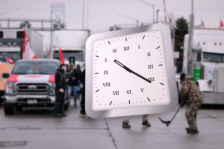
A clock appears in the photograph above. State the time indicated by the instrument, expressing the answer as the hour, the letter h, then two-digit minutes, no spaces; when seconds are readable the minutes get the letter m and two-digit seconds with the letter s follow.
10h21
